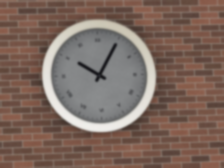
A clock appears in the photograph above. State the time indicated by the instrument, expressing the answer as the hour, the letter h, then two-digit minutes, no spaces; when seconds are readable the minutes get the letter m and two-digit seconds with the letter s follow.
10h05
